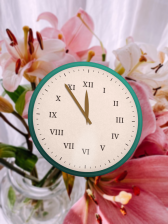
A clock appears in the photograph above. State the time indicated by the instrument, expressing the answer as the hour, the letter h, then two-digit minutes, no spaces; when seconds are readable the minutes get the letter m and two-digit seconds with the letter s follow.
11h54
